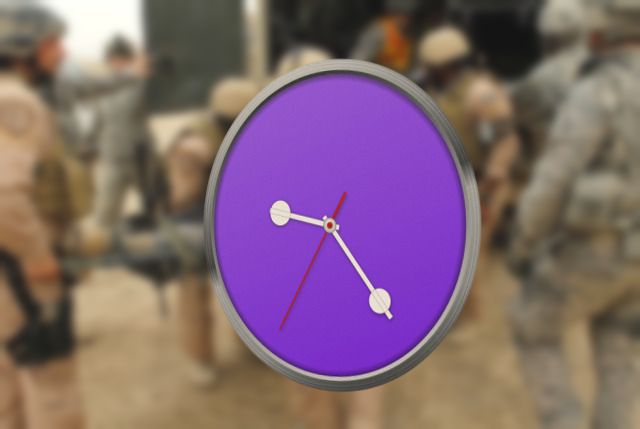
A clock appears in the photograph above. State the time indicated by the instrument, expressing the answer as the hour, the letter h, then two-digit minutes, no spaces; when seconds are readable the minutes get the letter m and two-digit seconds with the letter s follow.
9h23m35s
